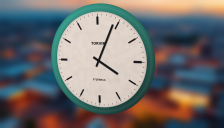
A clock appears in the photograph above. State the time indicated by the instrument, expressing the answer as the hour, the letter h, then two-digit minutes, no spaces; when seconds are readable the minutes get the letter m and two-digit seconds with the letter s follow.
4h04
